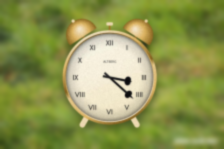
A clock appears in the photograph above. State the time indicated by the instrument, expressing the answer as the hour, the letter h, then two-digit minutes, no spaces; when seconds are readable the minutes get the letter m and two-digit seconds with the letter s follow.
3h22
